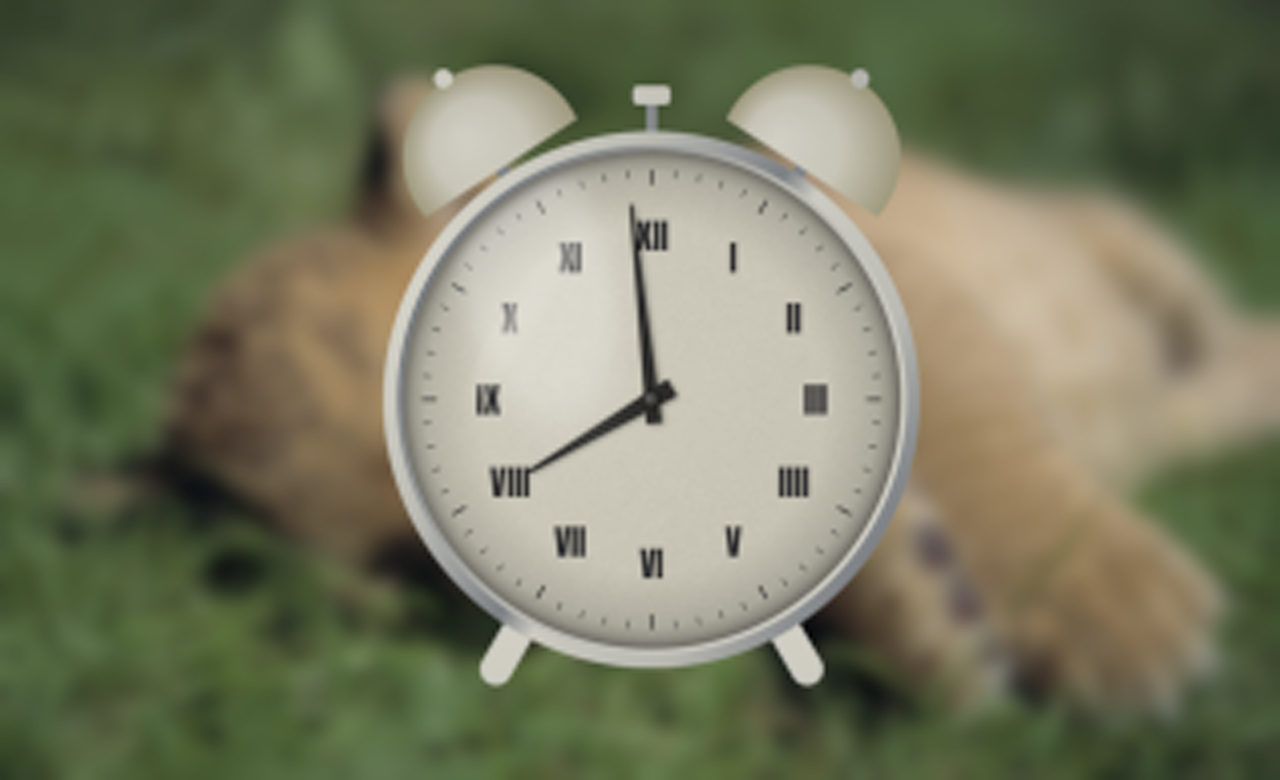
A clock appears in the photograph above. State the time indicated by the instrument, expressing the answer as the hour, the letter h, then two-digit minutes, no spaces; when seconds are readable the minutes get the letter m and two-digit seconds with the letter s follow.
7h59
